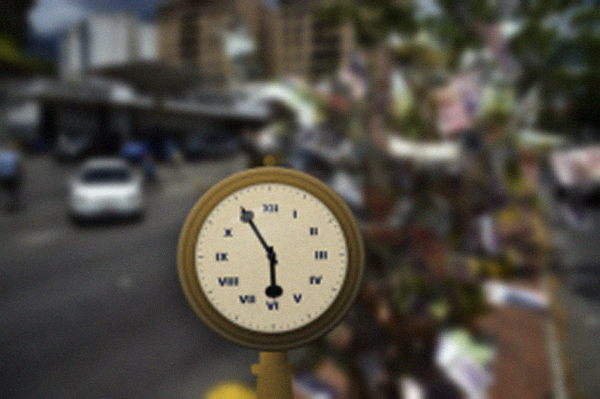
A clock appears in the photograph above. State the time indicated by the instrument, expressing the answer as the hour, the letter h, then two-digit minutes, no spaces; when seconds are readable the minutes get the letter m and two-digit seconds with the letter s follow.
5h55
